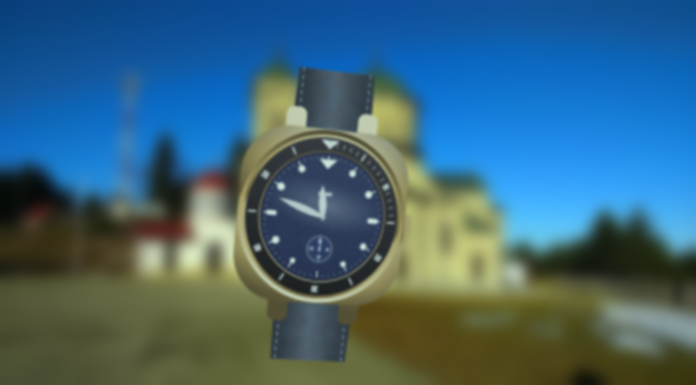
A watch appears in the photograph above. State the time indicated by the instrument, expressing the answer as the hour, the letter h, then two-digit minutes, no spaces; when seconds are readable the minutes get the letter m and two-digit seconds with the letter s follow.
11h48
